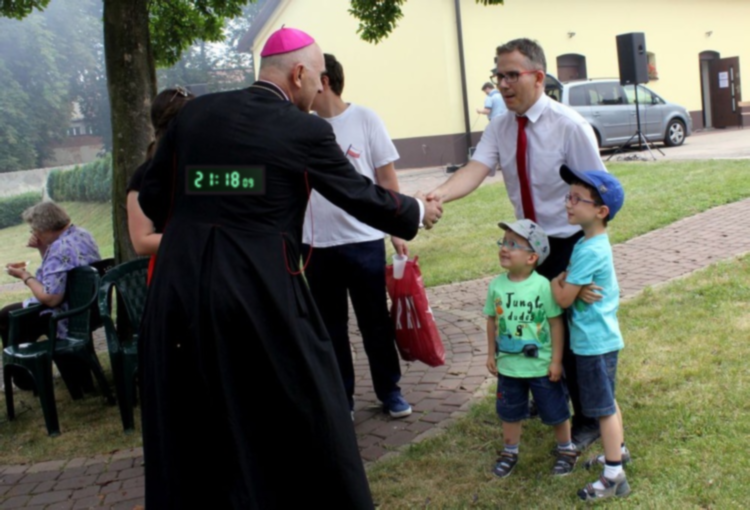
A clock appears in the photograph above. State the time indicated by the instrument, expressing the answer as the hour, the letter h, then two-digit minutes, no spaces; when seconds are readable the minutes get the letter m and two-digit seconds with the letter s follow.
21h18
